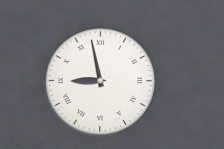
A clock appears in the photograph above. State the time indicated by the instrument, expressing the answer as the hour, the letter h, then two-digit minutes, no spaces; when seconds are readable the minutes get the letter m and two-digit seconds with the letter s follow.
8h58
